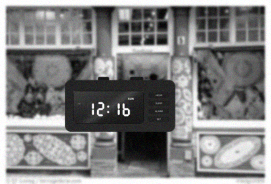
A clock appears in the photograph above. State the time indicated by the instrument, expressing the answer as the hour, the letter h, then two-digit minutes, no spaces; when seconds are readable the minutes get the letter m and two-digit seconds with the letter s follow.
12h16
